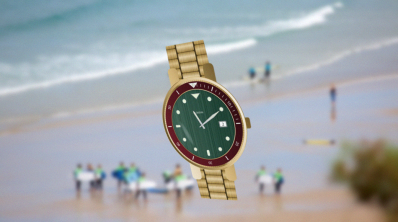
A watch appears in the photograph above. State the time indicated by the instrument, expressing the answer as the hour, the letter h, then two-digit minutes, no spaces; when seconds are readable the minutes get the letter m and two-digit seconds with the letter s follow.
11h10
